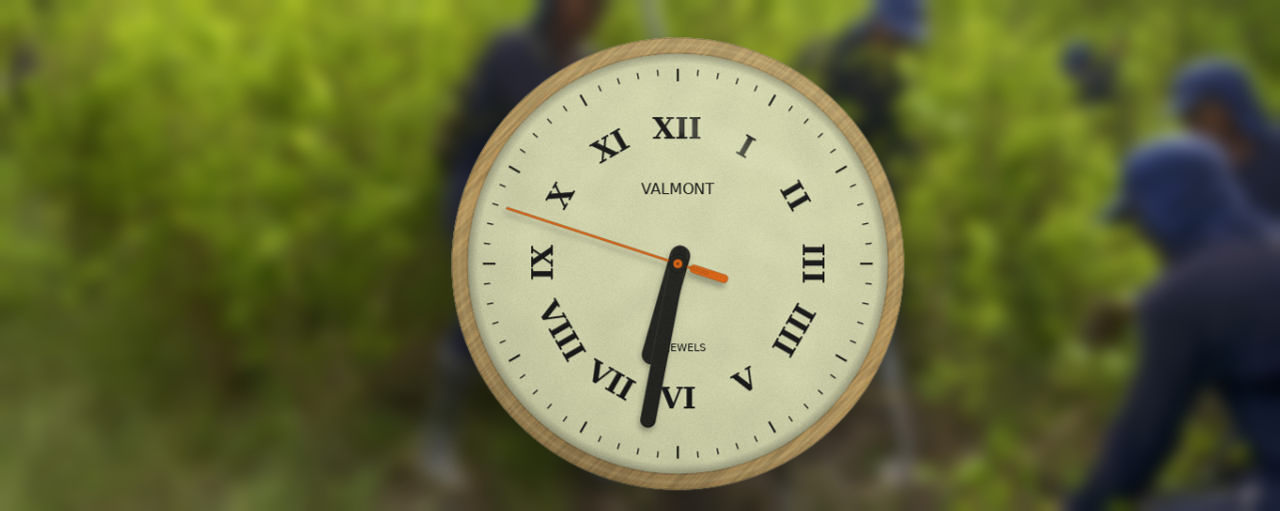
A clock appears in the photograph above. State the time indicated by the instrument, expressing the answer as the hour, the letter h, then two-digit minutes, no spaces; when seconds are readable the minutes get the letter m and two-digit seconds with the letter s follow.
6h31m48s
